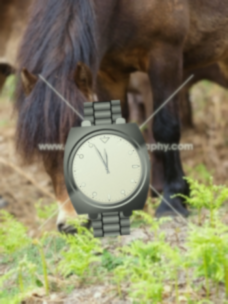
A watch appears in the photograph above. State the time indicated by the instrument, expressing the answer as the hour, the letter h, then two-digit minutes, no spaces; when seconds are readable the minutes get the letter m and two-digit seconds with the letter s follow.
11h56
